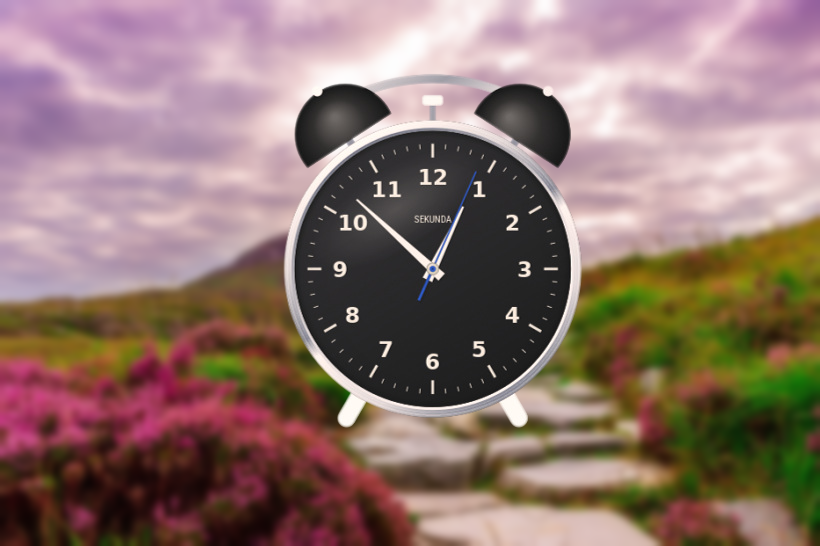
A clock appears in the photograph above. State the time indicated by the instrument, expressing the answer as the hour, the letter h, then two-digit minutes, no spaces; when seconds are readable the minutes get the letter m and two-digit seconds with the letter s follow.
12h52m04s
